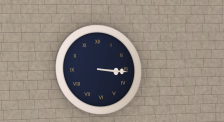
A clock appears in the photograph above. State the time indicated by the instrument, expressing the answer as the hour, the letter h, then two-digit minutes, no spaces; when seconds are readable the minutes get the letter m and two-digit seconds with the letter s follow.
3h16
